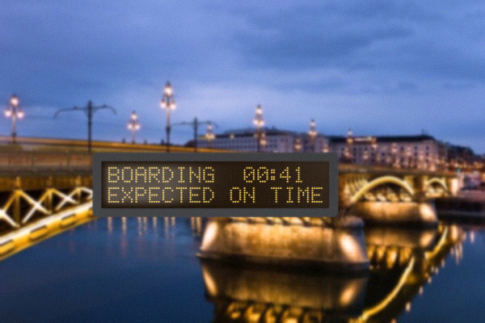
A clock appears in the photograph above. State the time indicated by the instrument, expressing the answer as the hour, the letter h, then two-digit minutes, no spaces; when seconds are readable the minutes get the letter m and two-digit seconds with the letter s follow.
0h41
